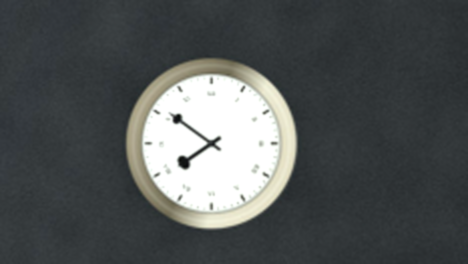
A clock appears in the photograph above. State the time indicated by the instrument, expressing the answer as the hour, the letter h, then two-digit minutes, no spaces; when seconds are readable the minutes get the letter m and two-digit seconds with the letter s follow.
7h51
